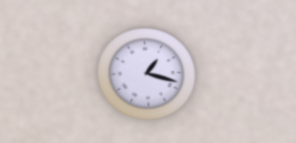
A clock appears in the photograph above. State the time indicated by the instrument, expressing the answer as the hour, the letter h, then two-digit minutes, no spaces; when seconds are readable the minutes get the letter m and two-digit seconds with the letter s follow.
1h18
